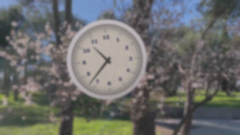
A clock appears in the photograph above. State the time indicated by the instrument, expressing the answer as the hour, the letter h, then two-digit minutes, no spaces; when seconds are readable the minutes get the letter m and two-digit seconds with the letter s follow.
10h37
